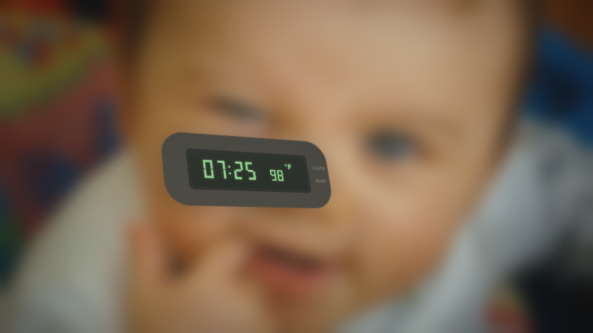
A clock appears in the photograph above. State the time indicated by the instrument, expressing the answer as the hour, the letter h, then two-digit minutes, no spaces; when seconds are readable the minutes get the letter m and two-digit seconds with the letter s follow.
7h25
